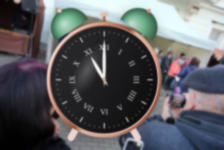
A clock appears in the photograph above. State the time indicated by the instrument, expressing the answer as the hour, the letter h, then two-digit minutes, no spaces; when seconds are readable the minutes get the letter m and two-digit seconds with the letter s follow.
11h00
